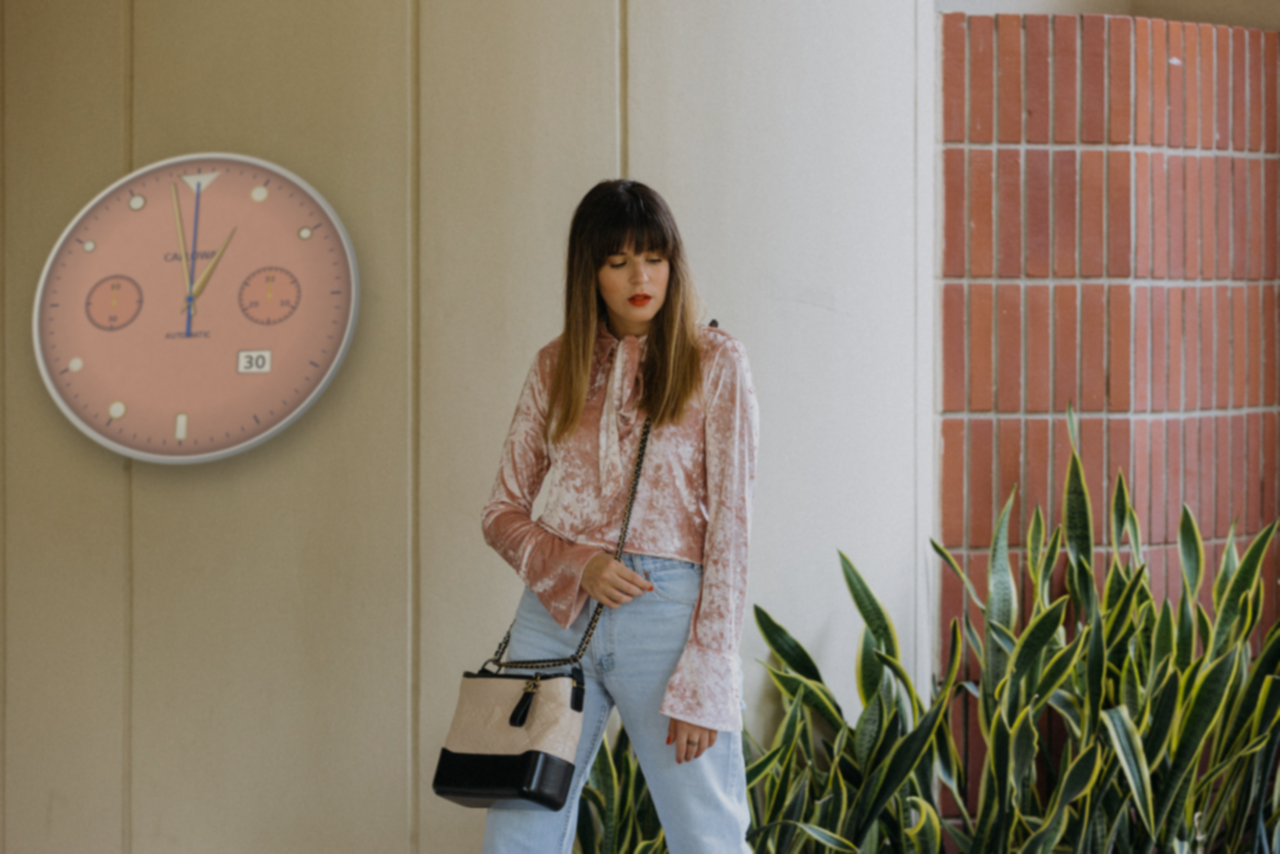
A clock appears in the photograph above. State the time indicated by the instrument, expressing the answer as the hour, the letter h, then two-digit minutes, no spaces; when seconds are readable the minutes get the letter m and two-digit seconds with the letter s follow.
12h58
